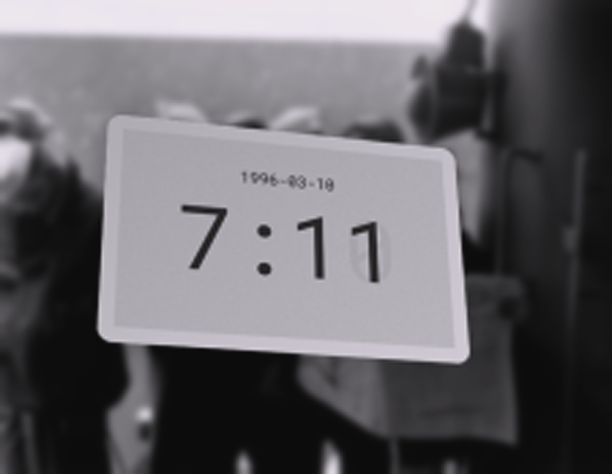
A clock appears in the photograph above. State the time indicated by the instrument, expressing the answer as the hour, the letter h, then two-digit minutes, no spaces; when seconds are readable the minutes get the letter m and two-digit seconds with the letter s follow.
7h11
